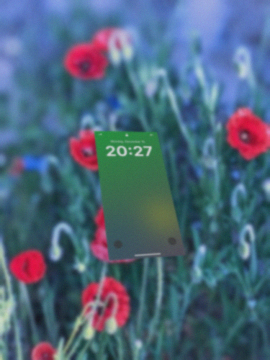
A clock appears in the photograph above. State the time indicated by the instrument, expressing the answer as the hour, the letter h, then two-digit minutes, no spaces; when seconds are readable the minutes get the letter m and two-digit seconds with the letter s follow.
20h27
